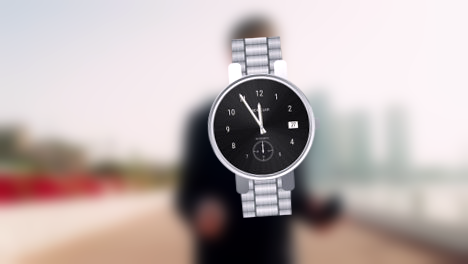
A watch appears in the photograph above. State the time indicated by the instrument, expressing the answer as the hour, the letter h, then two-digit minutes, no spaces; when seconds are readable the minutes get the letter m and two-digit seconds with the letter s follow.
11h55
